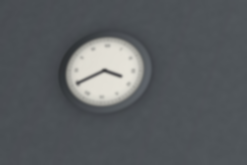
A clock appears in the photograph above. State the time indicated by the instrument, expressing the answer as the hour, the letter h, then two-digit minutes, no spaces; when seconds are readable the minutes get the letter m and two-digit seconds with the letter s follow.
3h40
